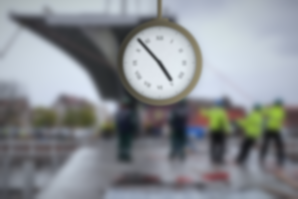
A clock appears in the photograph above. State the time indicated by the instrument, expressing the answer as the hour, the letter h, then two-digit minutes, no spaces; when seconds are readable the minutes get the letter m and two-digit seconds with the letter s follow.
4h53
